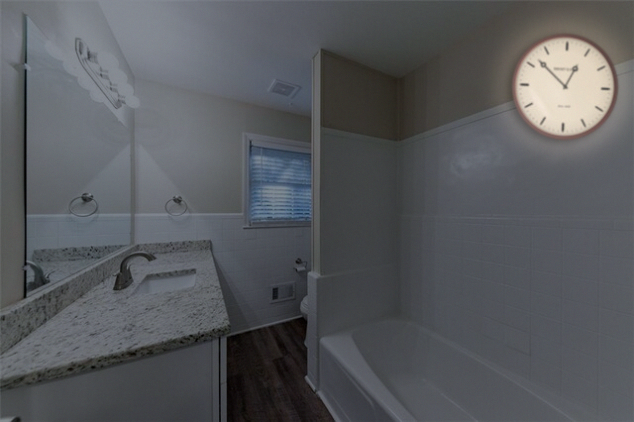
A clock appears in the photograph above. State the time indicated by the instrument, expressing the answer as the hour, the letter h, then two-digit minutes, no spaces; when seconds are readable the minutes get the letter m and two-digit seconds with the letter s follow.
12h52
